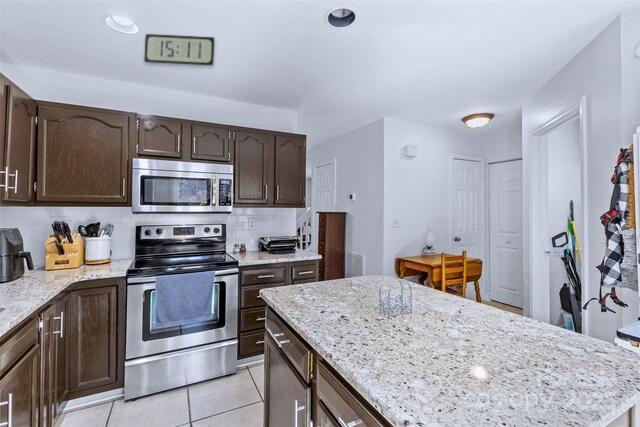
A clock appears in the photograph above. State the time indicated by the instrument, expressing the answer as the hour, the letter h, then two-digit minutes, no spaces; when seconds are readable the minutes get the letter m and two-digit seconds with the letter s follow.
15h11
